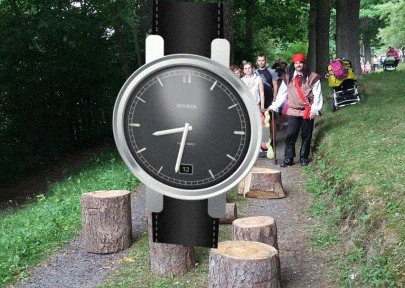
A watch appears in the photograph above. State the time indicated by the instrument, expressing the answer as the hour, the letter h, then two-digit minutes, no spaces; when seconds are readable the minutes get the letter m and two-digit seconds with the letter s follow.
8h32
